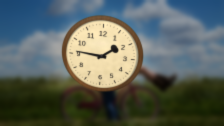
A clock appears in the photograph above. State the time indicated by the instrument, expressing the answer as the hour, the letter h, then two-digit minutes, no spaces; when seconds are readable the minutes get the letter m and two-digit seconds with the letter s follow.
1h46
